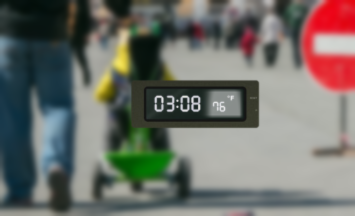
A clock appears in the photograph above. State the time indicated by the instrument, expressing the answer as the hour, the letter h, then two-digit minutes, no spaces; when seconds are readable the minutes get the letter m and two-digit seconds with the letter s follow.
3h08
